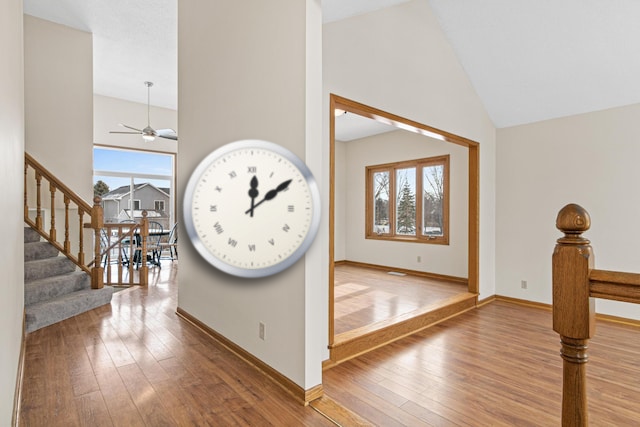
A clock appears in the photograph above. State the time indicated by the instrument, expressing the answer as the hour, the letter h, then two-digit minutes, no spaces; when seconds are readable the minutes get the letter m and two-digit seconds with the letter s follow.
12h09
